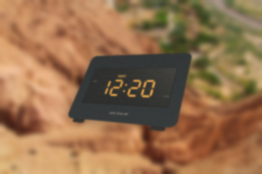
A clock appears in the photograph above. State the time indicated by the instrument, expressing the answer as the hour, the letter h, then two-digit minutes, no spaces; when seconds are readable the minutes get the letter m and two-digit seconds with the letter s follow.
12h20
